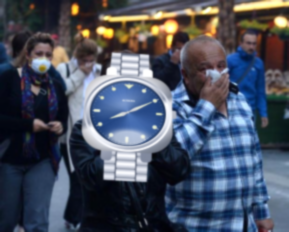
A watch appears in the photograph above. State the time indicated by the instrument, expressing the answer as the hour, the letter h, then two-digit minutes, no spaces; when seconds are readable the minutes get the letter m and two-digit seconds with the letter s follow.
8h10
